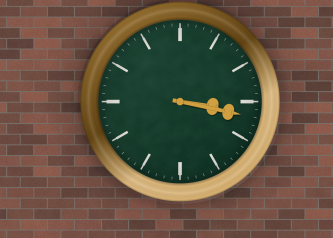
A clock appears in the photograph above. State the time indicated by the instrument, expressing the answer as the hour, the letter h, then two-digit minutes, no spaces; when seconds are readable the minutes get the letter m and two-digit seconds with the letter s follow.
3h17
